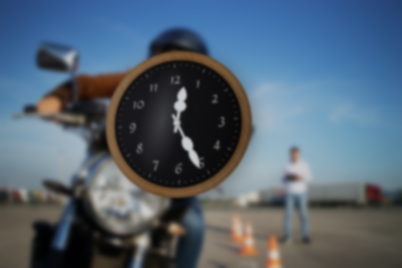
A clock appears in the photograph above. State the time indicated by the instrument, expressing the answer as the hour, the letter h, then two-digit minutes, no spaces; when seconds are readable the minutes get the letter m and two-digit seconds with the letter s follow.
12h26
